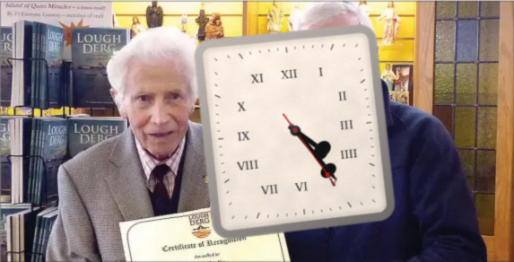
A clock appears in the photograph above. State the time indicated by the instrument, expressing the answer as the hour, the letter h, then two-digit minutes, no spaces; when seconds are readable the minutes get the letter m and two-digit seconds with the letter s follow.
4h24m25s
